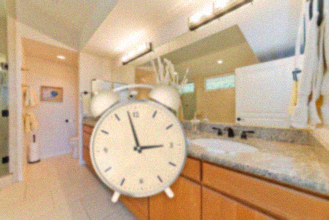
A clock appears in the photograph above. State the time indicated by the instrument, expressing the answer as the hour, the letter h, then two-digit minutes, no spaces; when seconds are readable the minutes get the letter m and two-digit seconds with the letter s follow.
2h58
